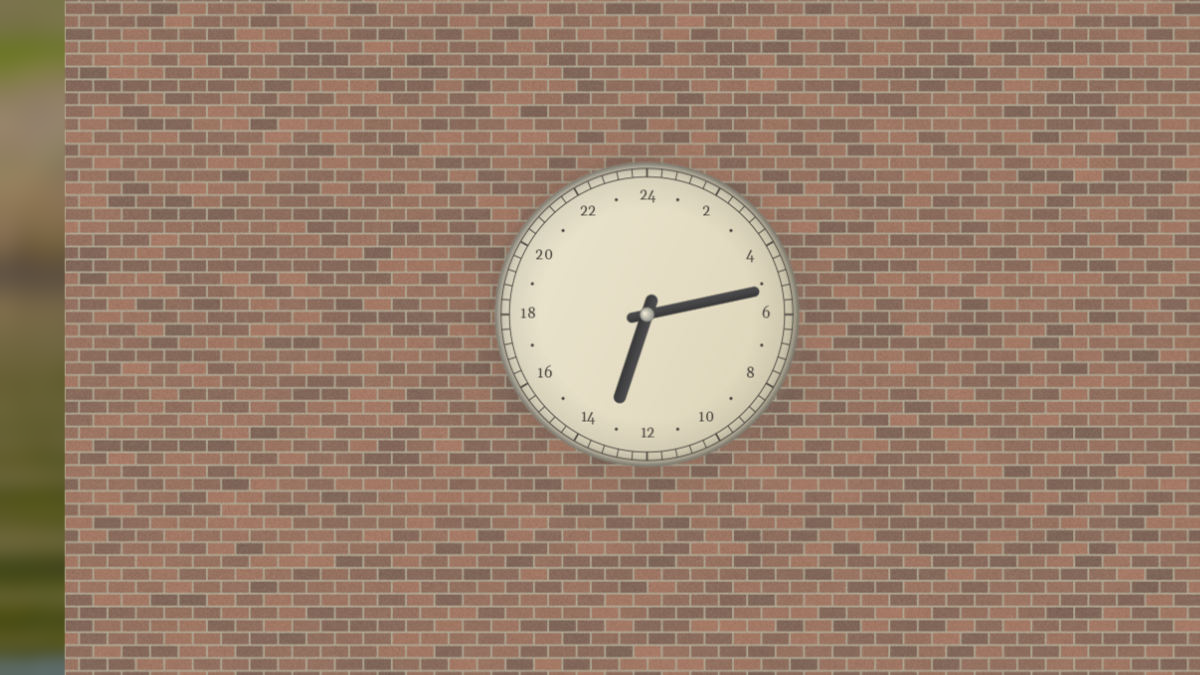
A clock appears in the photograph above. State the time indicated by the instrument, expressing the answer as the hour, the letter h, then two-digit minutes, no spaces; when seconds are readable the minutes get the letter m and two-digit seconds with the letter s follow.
13h13
